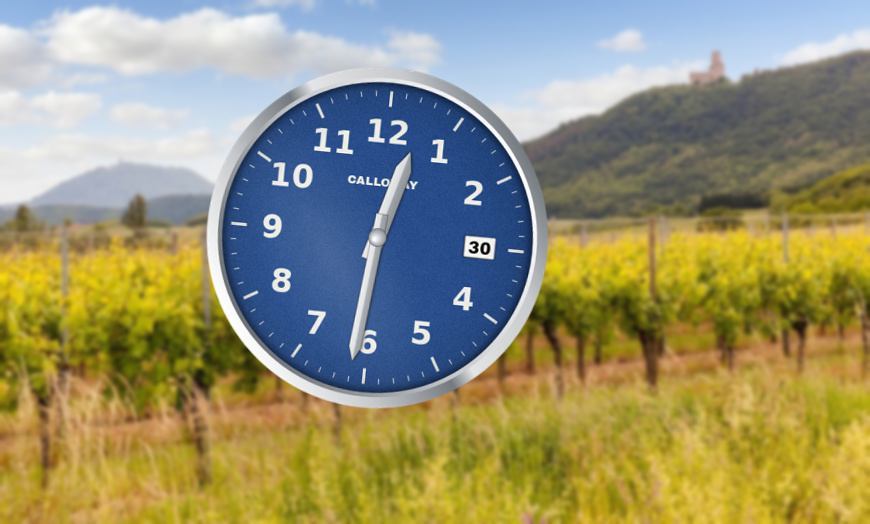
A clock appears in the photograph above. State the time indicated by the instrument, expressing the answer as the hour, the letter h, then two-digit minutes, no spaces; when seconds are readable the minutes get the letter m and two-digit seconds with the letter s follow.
12h31
